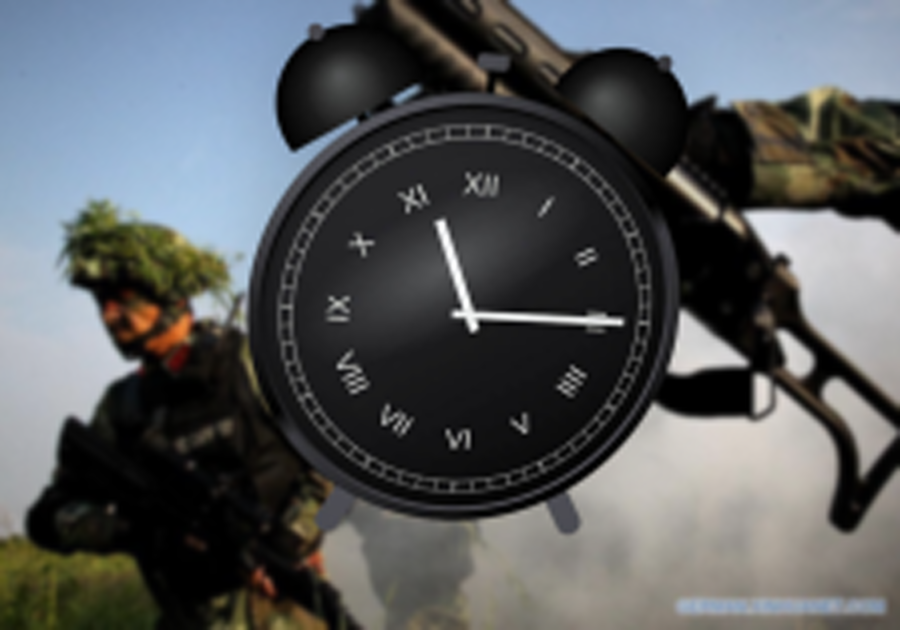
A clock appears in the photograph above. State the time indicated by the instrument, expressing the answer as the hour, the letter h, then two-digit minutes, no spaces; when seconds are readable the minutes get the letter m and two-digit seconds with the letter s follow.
11h15
